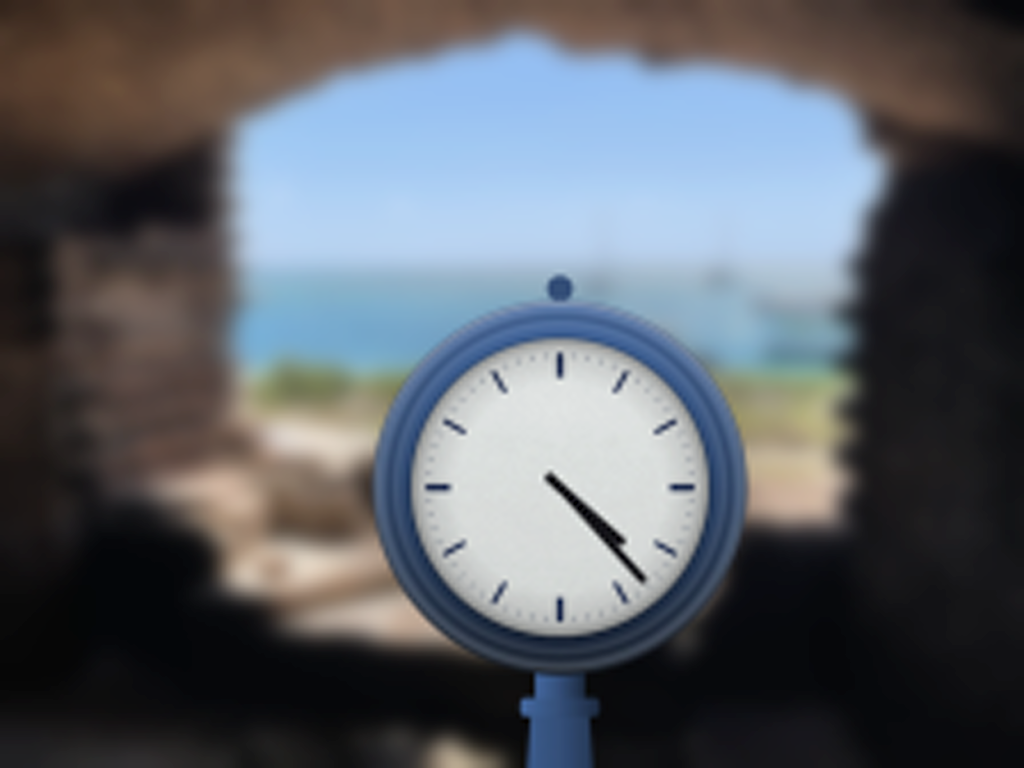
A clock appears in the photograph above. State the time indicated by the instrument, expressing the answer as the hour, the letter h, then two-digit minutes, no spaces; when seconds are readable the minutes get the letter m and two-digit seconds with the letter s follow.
4h23
